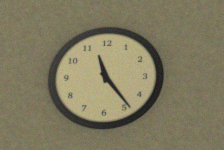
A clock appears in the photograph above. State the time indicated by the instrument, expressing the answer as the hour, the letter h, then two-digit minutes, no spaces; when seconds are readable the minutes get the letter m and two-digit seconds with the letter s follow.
11h24
